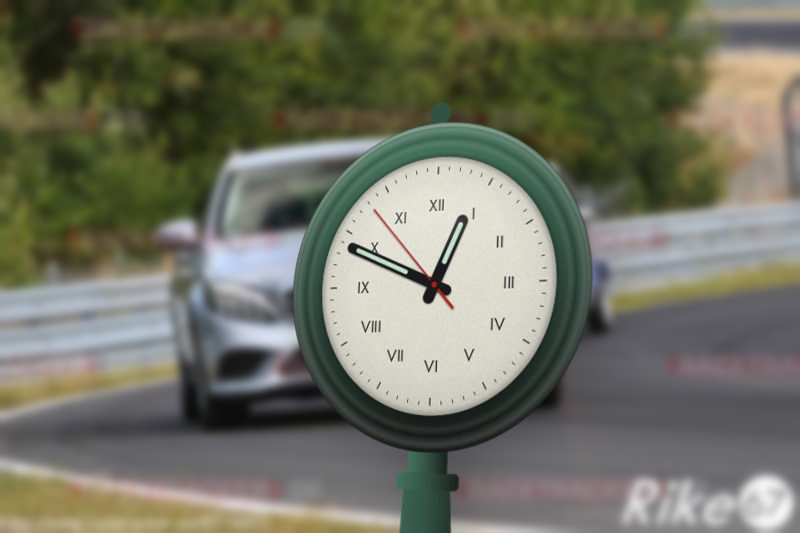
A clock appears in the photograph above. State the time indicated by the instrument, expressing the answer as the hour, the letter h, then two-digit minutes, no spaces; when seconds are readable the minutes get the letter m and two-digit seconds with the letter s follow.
12h48m53s
